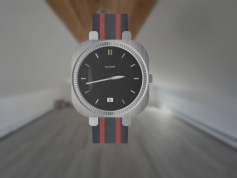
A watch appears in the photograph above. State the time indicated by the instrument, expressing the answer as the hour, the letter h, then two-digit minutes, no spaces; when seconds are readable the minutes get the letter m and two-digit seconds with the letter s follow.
2h43
